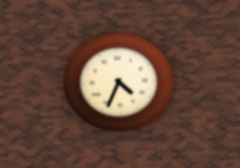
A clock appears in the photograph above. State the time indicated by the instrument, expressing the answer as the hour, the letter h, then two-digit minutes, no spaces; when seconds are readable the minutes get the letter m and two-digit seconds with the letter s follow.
4h34
